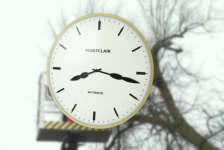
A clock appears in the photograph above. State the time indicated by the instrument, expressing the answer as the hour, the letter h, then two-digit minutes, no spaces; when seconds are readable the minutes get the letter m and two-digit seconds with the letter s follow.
8h17
